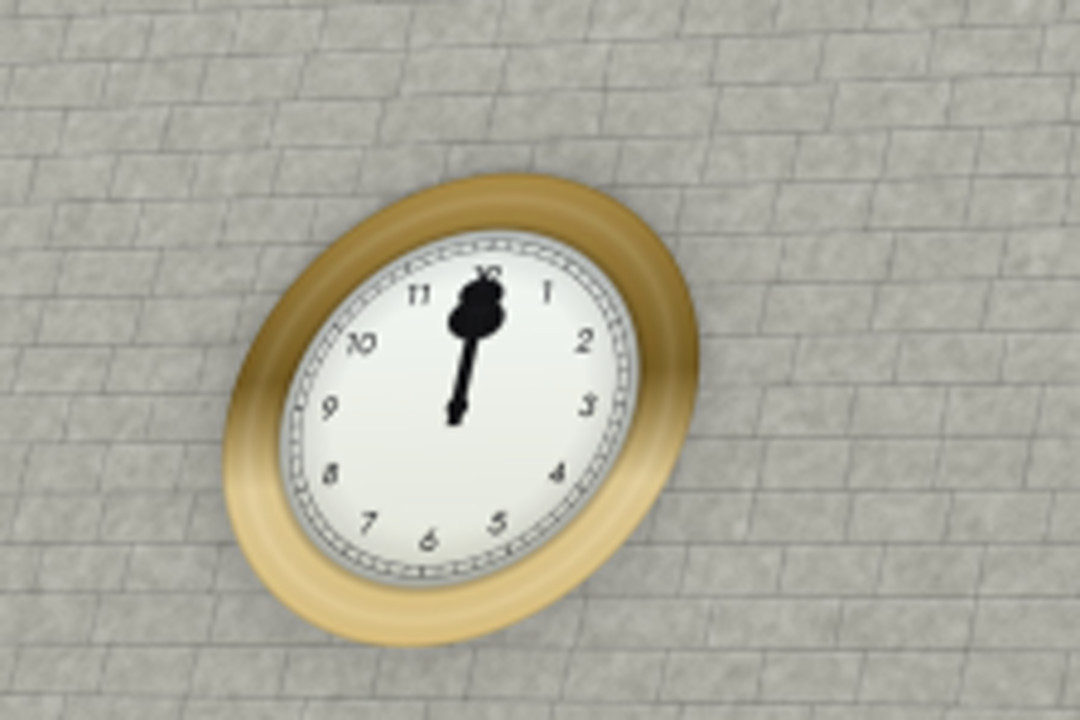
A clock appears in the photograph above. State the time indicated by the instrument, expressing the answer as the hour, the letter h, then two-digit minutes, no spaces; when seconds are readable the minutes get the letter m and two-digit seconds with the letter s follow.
12h00
